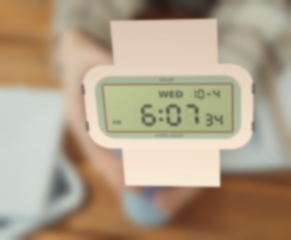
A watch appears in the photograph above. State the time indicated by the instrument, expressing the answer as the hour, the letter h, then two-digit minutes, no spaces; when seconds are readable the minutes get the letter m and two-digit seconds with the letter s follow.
6h07m34s
